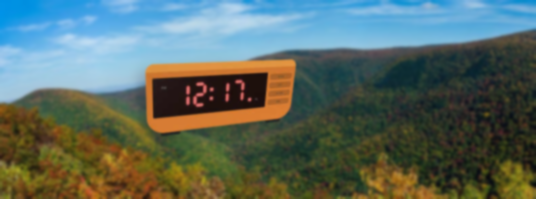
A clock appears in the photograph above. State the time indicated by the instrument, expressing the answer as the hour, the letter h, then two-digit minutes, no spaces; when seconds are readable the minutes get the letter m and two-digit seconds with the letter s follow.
12h17
